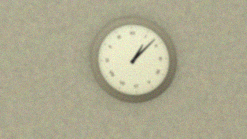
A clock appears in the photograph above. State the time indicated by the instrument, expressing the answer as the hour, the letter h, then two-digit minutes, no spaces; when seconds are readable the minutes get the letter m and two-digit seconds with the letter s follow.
1h08
